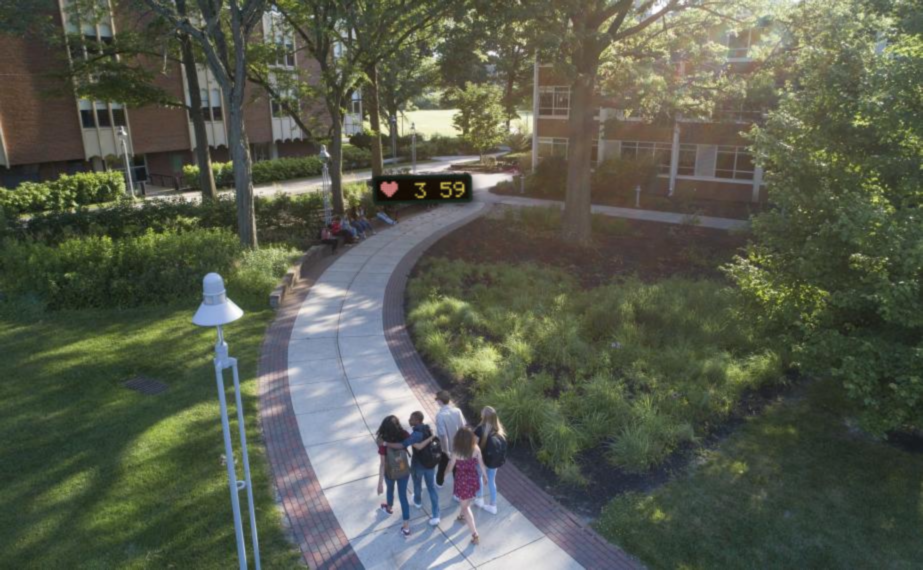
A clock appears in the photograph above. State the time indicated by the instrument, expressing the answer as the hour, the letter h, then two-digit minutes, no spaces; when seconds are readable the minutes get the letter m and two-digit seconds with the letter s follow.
3h59
